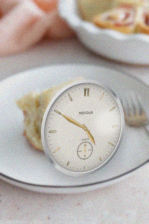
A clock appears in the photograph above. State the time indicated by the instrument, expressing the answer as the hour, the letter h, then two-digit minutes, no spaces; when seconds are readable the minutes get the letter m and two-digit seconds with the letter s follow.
4h50
